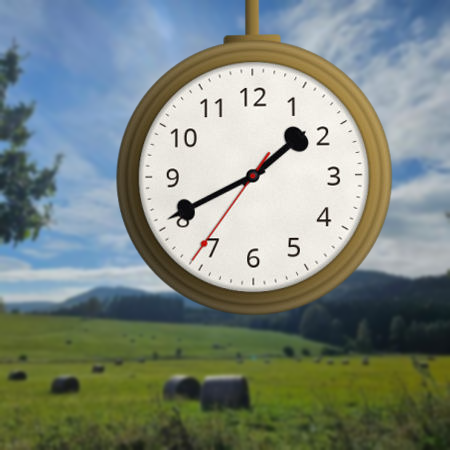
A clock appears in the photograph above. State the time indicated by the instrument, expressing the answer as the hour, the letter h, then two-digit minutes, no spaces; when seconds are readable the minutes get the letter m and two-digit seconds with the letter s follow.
1h40m36s
